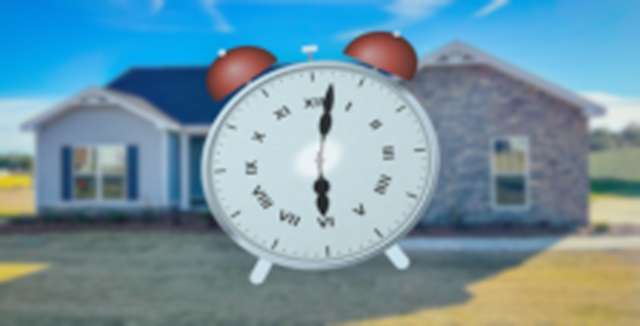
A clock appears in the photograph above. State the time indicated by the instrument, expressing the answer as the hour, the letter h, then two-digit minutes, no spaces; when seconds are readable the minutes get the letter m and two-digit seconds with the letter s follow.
6h02
